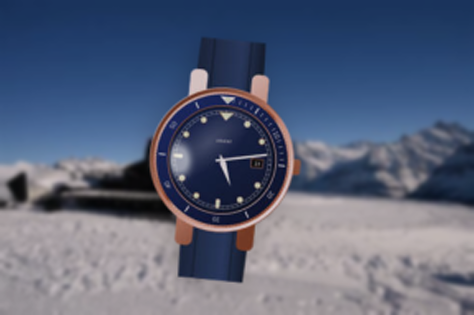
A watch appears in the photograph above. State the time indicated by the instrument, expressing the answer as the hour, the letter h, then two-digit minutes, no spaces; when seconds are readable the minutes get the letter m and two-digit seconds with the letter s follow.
5h13
